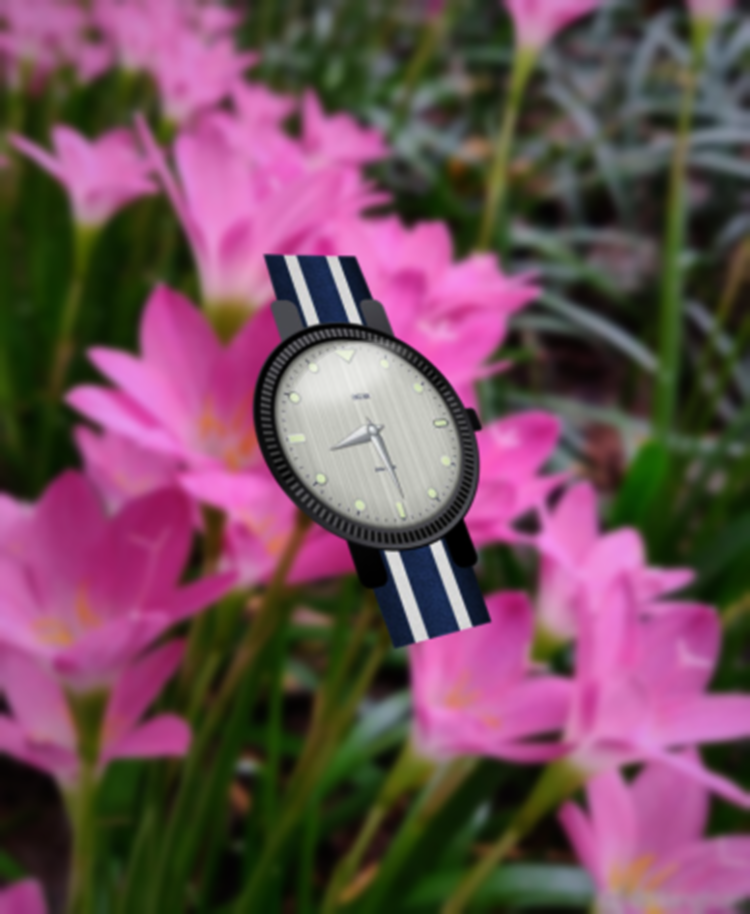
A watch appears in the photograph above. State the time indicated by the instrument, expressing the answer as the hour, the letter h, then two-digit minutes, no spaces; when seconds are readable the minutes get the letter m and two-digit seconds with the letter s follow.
8h29
